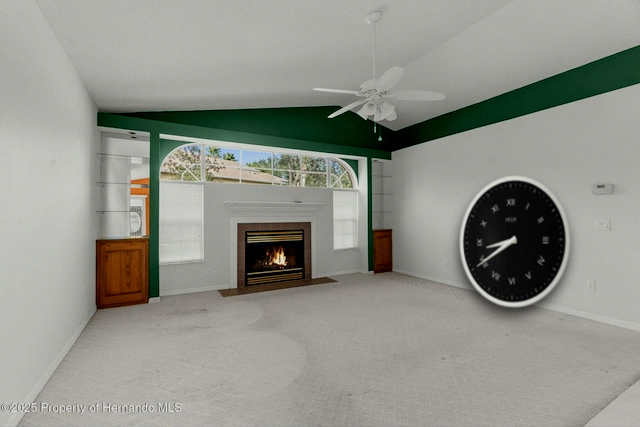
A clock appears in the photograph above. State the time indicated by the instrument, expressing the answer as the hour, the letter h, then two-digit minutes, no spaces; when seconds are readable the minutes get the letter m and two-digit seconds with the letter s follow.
8h40
